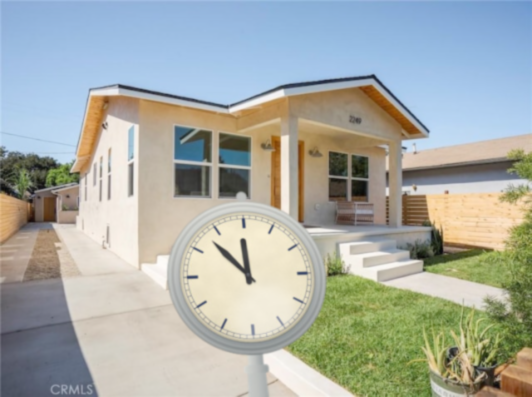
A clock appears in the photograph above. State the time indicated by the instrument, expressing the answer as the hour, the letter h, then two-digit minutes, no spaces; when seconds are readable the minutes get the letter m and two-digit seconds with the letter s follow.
11h53
